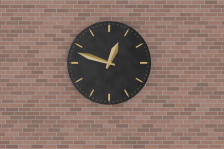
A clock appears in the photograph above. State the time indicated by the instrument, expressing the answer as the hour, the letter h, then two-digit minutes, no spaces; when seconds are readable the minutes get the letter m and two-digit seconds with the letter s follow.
12h48
